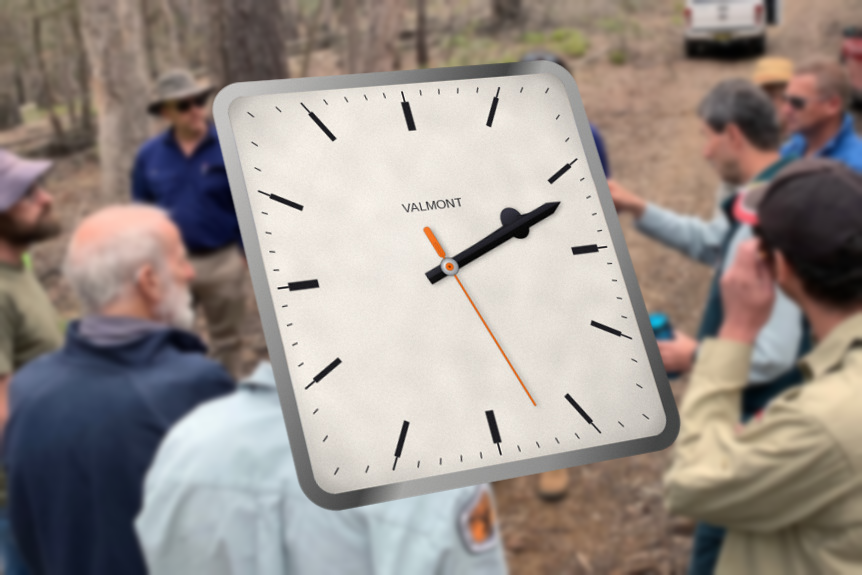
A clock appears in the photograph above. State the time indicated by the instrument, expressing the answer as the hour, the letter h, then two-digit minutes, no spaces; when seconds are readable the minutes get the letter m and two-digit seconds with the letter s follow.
2h11m27s
